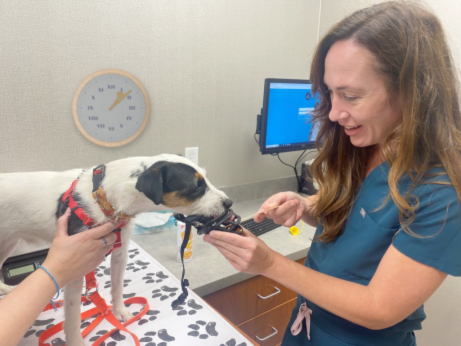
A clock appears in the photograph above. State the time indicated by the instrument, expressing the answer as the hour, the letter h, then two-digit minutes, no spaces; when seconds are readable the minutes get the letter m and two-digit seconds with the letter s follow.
1h08
